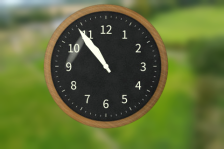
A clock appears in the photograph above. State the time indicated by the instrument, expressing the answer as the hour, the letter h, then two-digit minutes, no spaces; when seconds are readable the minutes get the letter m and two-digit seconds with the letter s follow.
10h54
